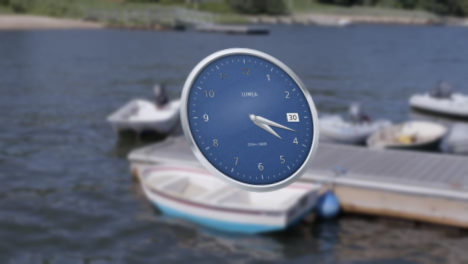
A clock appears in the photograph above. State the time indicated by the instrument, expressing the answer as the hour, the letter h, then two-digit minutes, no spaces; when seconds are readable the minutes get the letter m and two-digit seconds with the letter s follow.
4h18
